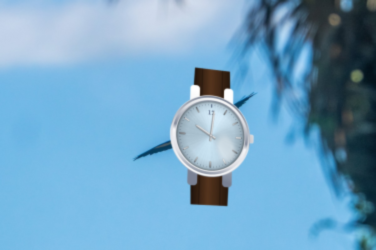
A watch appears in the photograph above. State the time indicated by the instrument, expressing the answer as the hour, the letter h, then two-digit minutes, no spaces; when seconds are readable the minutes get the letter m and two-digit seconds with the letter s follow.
10h01
